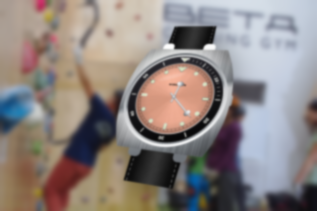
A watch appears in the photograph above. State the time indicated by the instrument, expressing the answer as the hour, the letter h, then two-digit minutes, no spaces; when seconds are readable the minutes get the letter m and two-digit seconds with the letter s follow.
12h22
